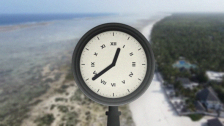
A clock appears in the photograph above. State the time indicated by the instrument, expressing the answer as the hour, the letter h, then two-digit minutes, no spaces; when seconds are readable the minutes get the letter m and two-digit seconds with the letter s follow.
12h39
